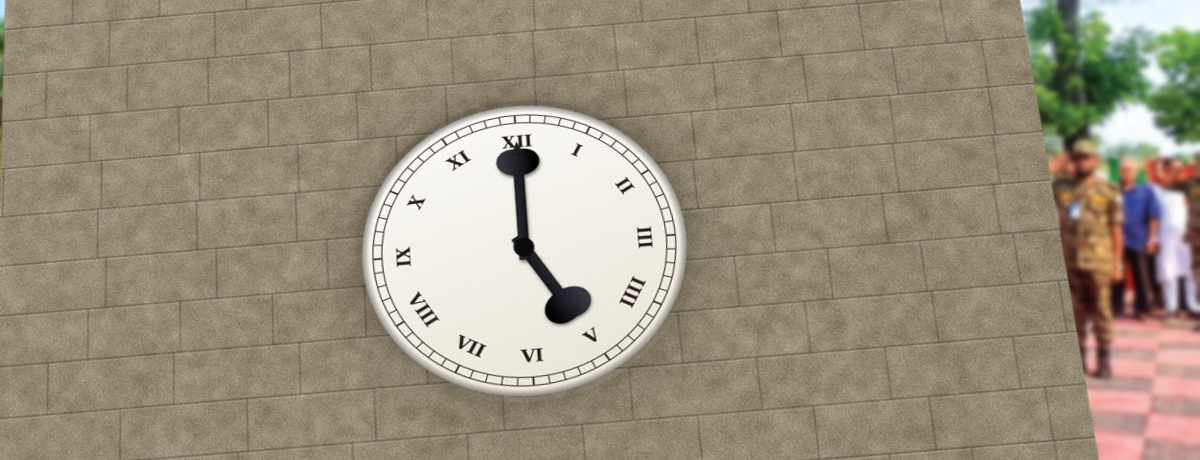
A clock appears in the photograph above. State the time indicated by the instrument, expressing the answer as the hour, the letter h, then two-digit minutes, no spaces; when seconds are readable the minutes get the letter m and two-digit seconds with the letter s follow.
5h00
